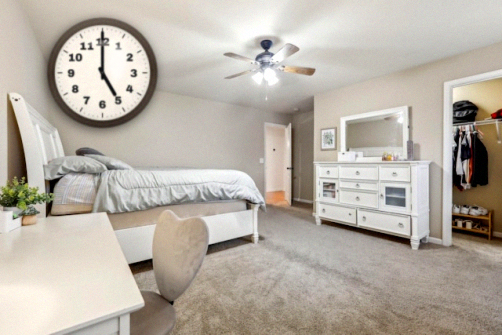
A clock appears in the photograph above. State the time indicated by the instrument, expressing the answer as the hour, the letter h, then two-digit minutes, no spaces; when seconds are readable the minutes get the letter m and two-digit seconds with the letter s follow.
5h00
